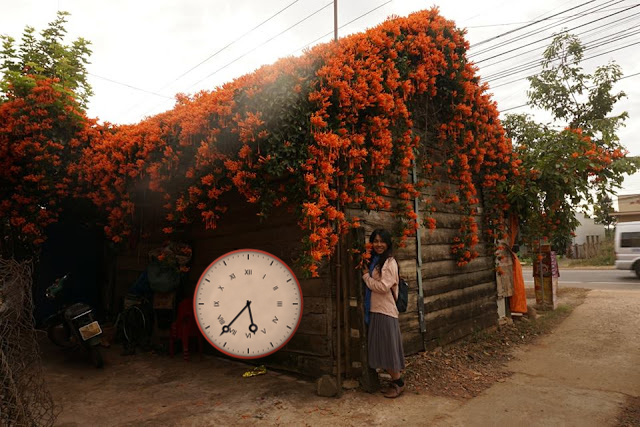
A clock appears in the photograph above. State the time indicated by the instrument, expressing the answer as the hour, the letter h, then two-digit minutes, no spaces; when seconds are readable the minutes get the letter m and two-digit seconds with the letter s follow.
5h37
